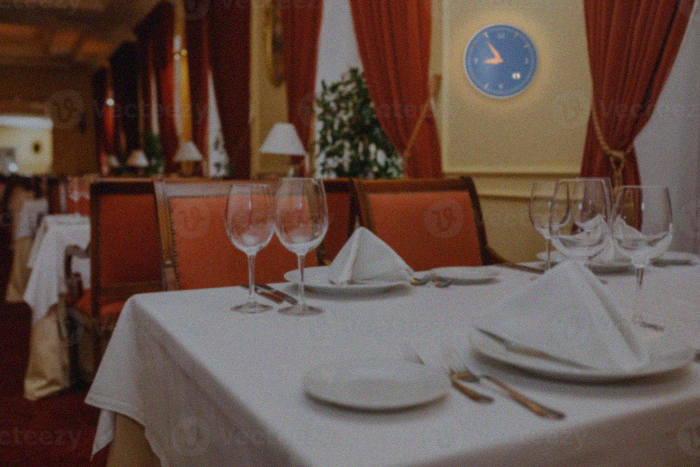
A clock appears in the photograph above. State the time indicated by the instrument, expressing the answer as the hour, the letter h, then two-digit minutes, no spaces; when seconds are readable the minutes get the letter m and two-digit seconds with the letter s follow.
8h54
